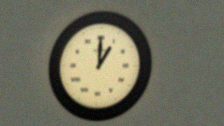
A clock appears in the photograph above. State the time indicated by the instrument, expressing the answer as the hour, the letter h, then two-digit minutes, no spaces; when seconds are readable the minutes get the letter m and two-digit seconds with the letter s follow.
1h00
